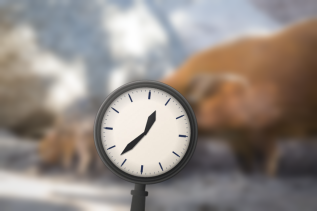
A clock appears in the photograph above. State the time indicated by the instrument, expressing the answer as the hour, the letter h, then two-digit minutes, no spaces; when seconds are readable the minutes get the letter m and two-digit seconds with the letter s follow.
12h37
